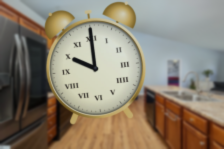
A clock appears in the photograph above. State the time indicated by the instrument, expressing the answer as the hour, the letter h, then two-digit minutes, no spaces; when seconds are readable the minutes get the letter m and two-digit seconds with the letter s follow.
10h00
